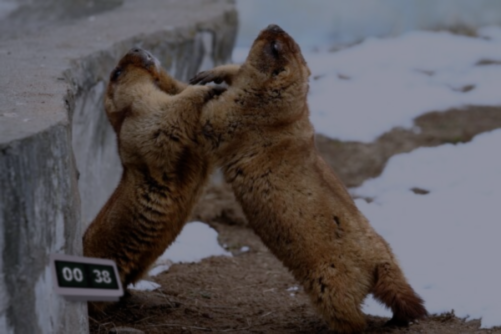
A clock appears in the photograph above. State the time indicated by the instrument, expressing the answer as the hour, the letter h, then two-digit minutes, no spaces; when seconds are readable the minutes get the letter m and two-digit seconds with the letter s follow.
0h38
